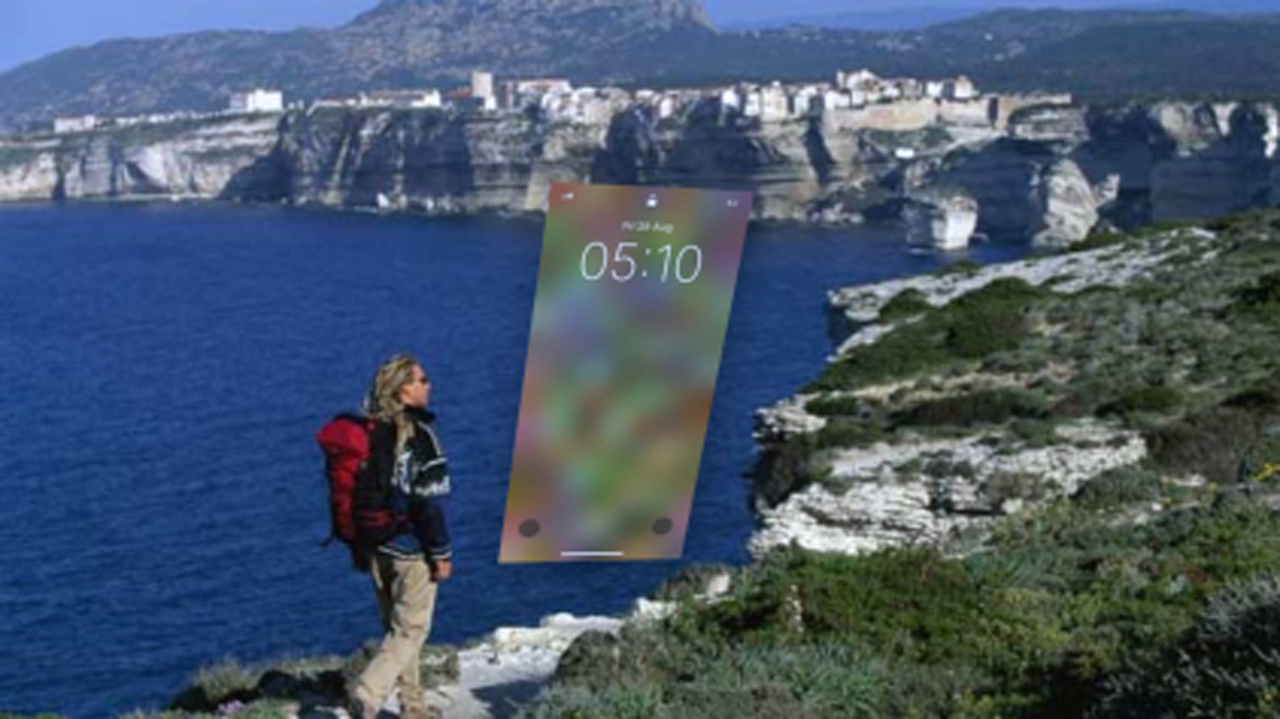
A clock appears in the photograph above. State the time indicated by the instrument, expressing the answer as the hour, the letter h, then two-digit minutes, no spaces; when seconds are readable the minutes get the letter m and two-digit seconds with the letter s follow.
5h10
